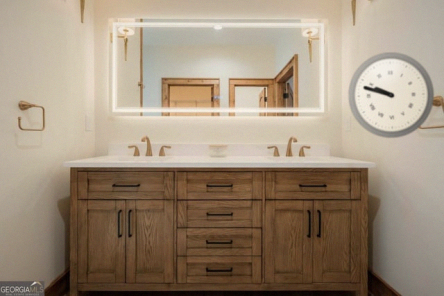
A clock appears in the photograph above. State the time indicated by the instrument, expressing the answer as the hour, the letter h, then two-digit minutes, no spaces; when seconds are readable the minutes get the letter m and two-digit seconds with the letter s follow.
9h48
